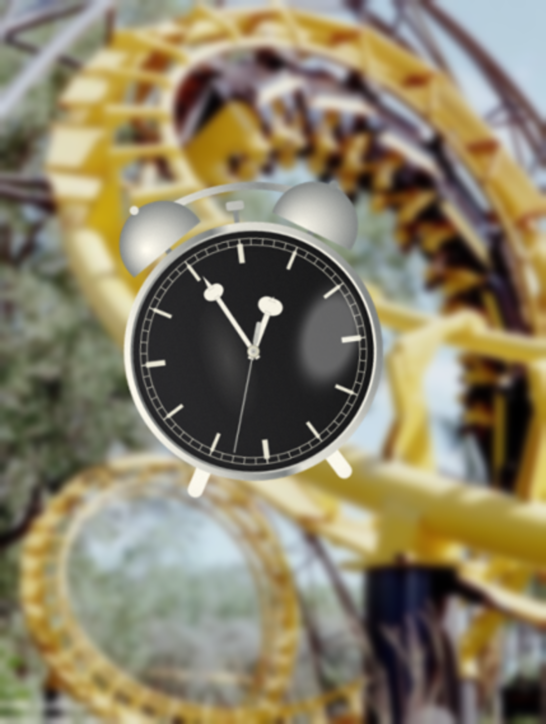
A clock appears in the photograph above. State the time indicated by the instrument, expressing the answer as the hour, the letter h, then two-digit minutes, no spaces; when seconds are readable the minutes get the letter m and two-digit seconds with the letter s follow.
12h55m33s
